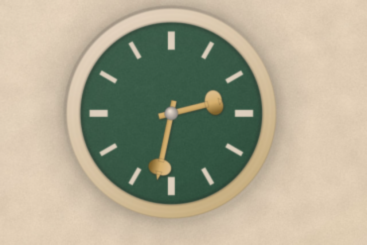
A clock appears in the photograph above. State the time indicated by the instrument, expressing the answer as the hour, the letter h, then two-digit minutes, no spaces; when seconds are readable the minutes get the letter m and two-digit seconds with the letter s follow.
2h32
